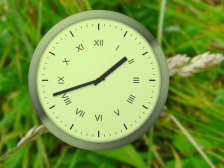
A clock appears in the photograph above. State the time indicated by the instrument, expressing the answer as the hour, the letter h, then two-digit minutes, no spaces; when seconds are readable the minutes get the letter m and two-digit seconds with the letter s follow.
1h42
